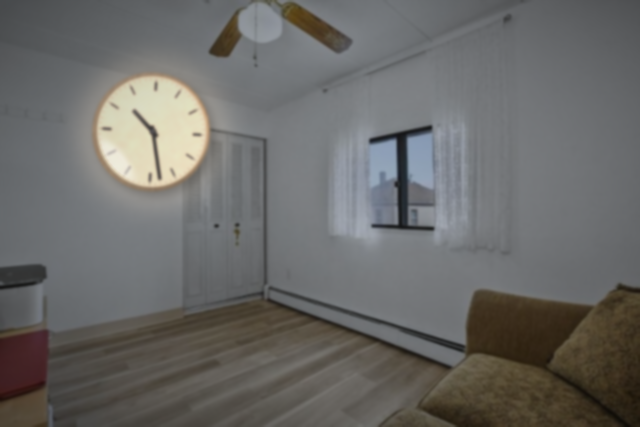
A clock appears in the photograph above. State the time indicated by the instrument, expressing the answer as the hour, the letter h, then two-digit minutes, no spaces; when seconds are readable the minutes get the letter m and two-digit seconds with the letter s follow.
10h28
